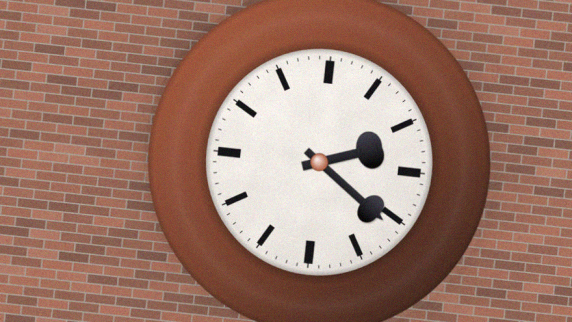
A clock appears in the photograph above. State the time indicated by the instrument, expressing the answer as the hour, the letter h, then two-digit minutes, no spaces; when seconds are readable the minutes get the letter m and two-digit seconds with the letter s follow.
2h21
